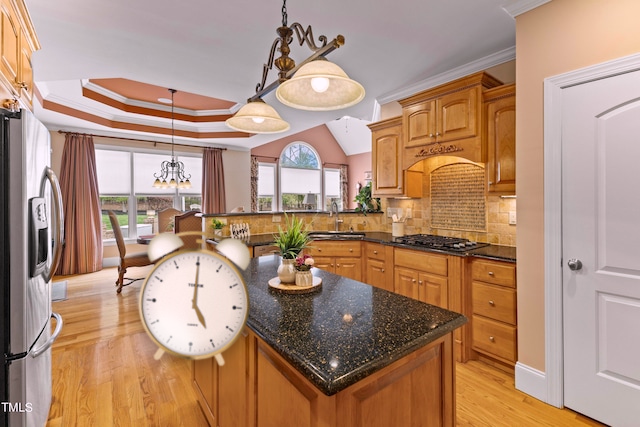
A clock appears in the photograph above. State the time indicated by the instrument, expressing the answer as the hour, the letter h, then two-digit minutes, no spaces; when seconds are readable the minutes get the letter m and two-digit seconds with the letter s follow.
5h00
